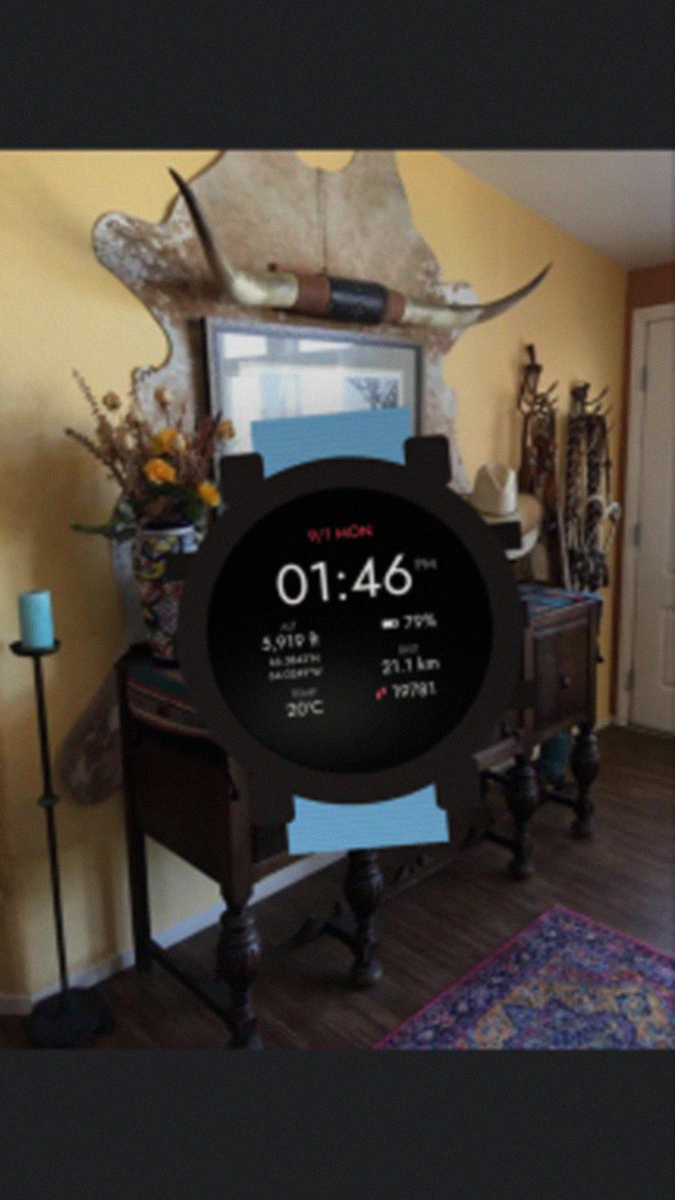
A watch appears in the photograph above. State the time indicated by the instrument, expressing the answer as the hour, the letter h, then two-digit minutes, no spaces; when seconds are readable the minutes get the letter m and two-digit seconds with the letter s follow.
1h46
